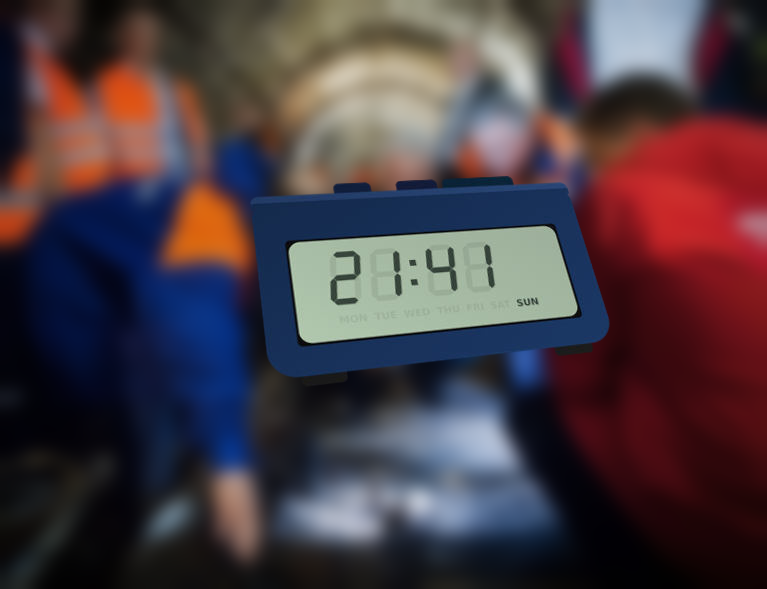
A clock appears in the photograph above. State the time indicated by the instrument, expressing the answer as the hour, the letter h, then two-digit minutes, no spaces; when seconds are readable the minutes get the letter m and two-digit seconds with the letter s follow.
21h41
